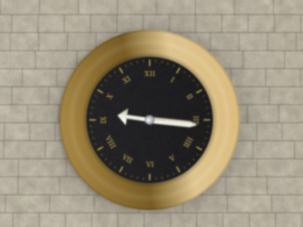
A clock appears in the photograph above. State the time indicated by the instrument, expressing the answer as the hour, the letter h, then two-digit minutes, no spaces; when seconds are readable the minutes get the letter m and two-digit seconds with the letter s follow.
9h16
